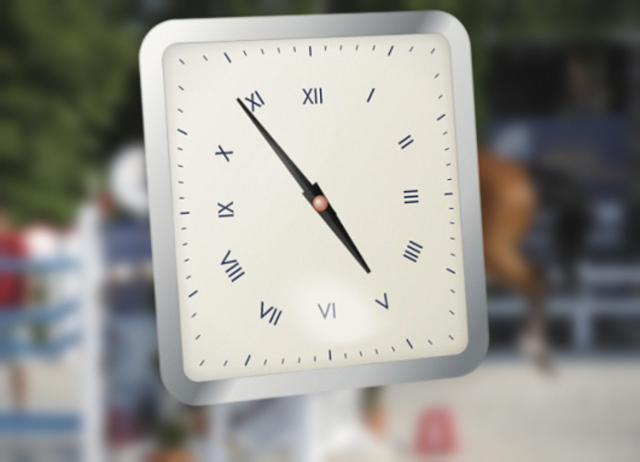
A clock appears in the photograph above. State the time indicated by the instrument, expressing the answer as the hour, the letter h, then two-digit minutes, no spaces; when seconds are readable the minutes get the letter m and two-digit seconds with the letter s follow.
4h54
